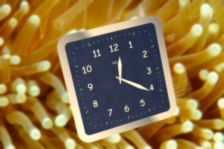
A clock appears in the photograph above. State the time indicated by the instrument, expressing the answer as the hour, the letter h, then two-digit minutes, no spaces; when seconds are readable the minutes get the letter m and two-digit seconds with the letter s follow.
12h21
